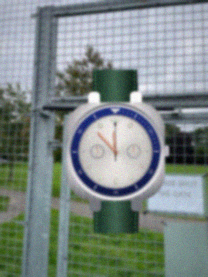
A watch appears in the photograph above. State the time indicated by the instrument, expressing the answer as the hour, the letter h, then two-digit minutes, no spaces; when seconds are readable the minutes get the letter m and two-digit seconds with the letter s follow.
11h53
